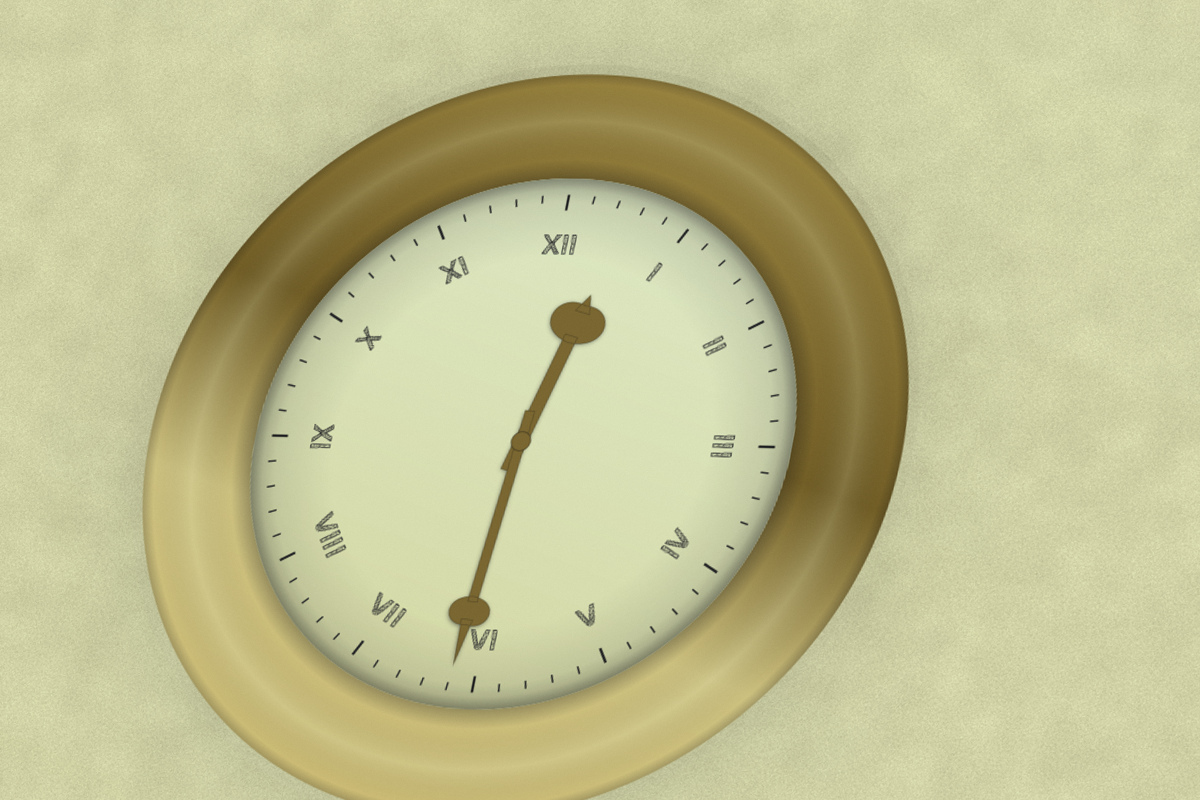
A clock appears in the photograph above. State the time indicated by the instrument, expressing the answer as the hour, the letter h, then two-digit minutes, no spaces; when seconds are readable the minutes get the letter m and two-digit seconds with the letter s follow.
12h31
